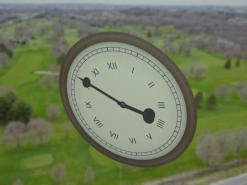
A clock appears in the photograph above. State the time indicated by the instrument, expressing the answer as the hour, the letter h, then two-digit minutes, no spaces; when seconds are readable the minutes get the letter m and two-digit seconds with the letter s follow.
3h51
